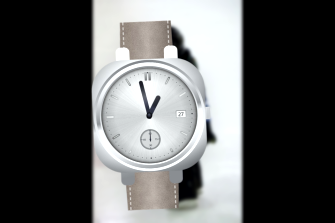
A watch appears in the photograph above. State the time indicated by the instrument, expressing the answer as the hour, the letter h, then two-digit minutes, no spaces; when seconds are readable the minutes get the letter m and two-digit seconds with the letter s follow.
12h58
